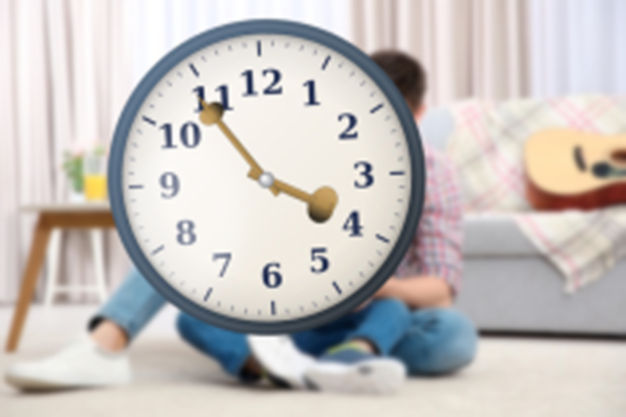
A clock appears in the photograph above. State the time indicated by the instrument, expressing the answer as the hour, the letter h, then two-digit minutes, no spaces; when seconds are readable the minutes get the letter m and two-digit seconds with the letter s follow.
3h54
